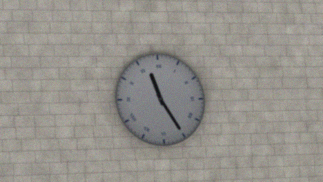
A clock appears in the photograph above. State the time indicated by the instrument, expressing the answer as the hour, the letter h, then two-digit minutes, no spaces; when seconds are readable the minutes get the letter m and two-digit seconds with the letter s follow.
11h25
